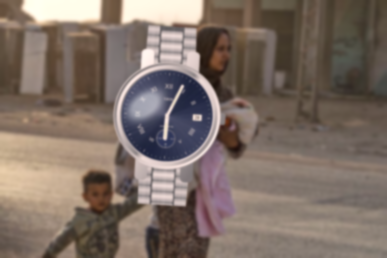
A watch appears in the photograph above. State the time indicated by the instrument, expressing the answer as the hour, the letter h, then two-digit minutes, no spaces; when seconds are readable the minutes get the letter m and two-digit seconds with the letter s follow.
6h04
